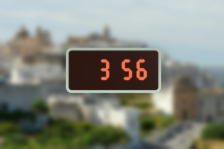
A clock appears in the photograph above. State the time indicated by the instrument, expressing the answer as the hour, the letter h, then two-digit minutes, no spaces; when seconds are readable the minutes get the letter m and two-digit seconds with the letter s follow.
3h56
